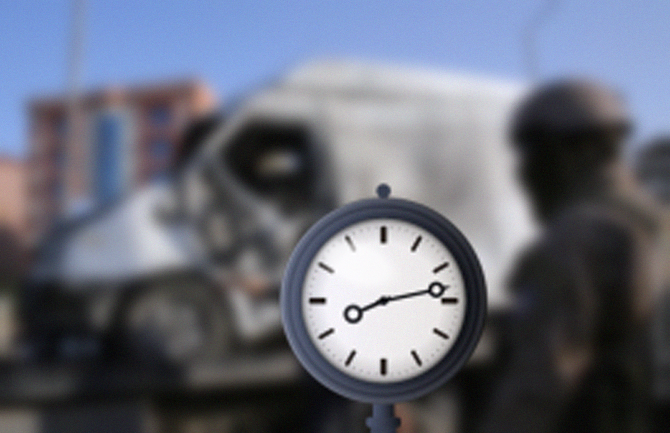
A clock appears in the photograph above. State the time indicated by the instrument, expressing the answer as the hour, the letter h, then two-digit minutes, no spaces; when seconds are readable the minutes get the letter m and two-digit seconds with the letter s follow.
8h13
